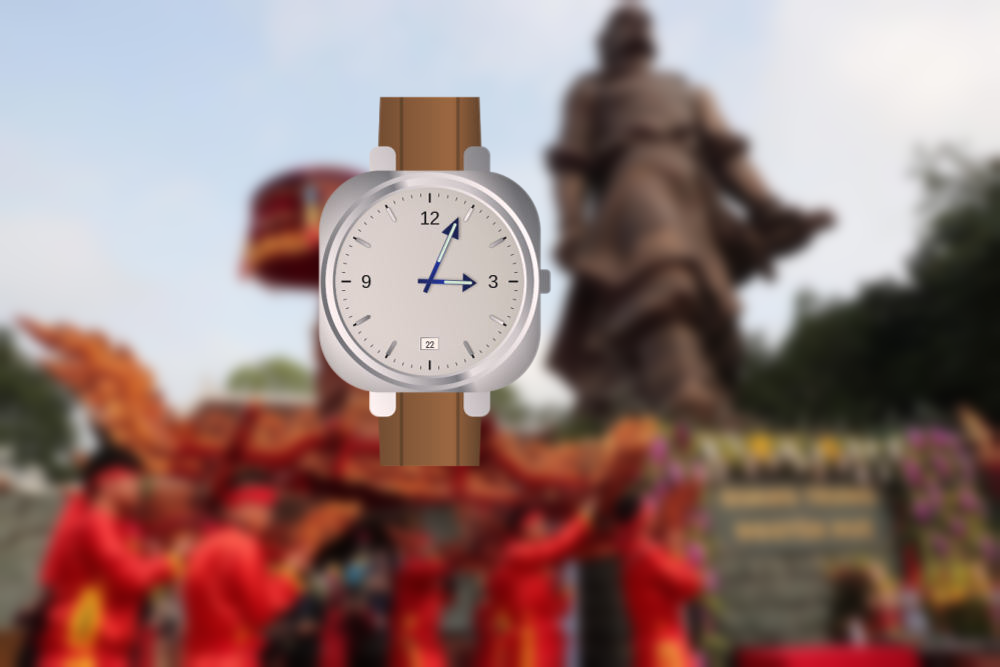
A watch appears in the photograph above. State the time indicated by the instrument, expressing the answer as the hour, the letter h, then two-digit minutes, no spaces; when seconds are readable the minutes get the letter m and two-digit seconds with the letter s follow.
3h04
